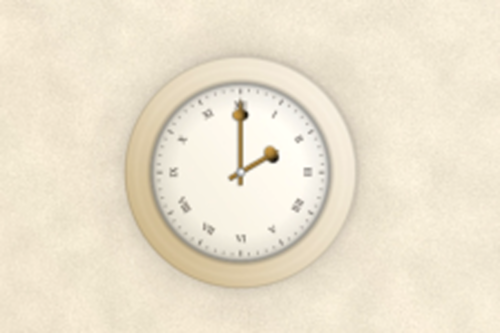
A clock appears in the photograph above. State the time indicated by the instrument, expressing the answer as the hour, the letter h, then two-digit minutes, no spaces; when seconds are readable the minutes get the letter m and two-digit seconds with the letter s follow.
2h00
